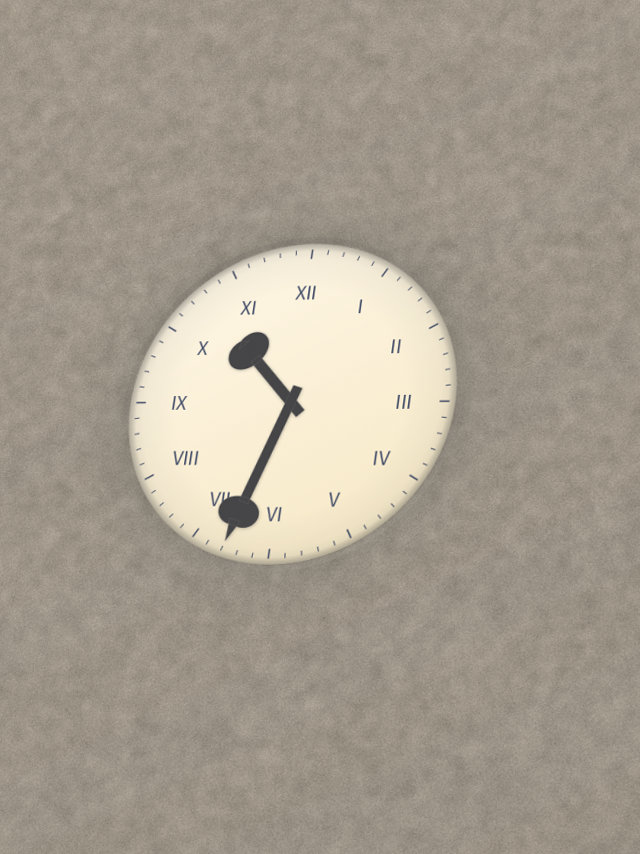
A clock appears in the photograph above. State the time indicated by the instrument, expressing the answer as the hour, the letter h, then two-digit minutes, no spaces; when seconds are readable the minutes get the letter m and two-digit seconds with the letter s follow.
10h33
